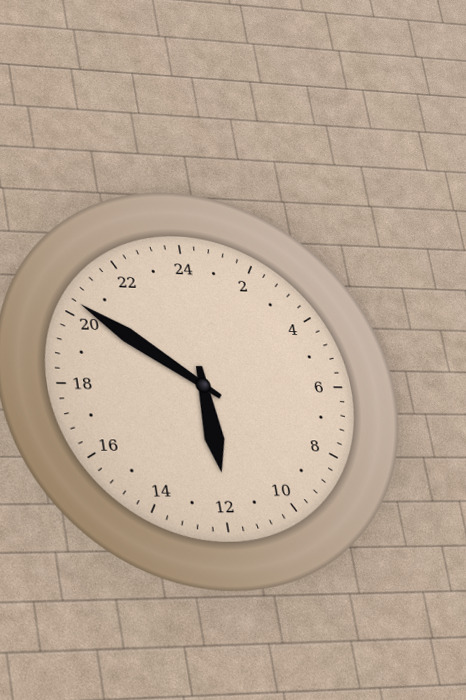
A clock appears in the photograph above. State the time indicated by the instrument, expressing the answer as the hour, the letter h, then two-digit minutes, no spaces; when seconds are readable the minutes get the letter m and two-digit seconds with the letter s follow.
11h51
